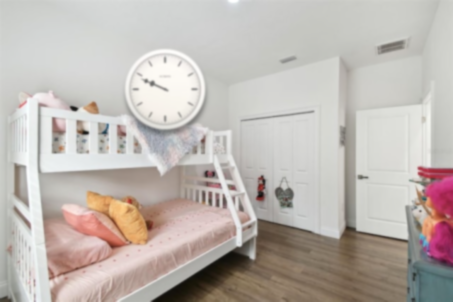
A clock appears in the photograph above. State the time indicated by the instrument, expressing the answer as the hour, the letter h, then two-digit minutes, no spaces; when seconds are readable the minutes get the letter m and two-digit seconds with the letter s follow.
9h49
